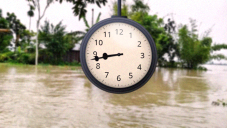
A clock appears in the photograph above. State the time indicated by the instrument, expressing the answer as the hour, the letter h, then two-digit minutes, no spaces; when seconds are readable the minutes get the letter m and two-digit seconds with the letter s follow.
8h43
